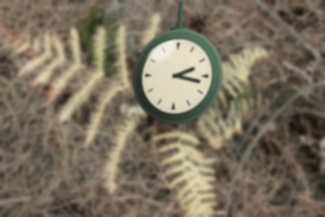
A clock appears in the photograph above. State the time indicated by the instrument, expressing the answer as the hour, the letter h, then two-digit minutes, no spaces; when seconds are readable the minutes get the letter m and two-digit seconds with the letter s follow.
2h17
